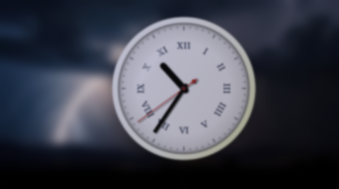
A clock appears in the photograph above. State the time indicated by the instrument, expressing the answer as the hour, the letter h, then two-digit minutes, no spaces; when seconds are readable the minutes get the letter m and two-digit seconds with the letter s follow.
10h35m39s
